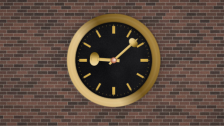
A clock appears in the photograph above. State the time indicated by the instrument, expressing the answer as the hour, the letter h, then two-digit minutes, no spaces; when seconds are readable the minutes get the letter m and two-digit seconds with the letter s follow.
9h08
